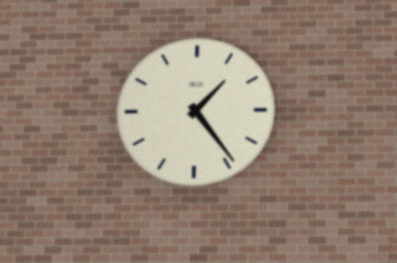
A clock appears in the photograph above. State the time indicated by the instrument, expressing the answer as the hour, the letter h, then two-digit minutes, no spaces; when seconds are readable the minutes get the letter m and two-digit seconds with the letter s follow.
1h24
